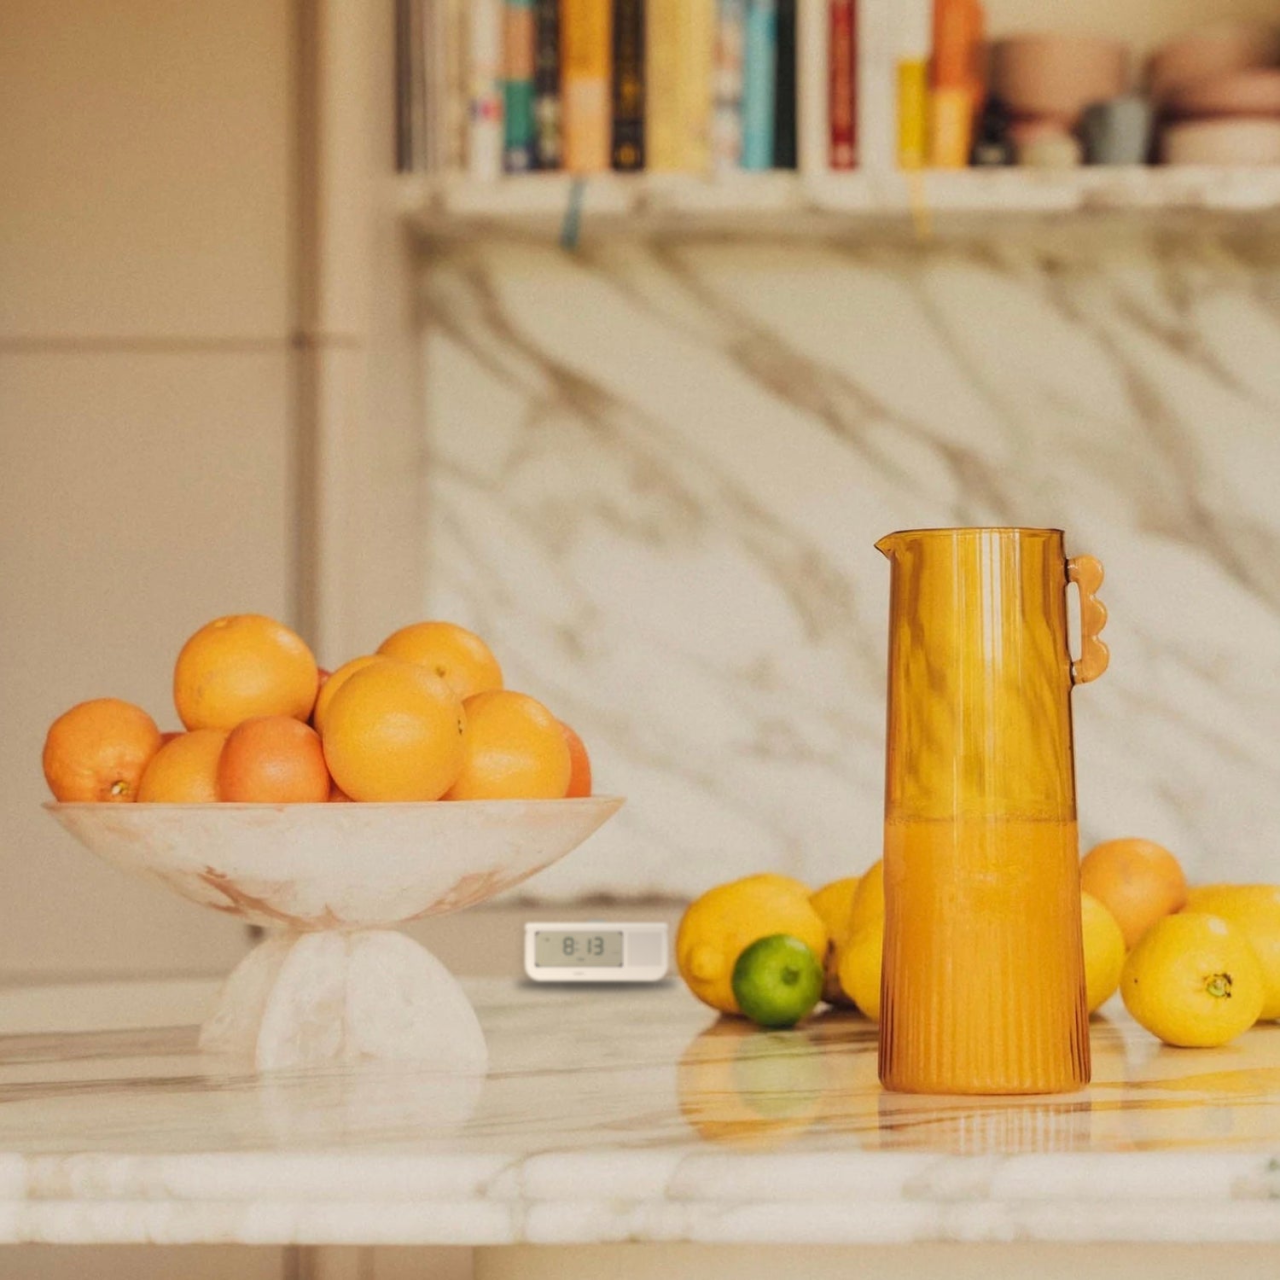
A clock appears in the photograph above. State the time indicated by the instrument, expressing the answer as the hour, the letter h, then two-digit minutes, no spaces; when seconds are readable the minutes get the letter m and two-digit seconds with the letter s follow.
8h13
